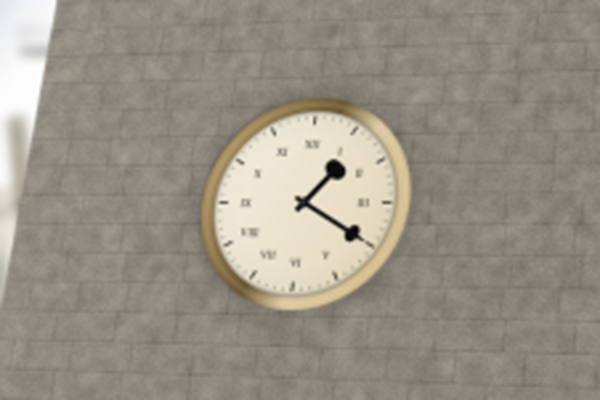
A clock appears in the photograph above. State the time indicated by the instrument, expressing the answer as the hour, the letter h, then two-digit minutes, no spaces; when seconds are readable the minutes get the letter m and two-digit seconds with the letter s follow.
1h20
